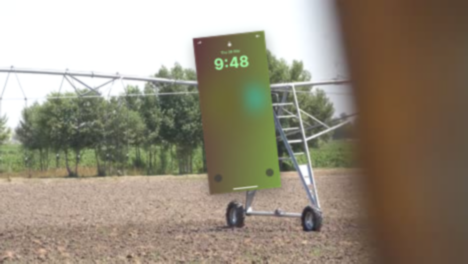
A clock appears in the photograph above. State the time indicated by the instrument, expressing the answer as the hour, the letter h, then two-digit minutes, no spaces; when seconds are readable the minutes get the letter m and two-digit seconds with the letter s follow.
9h48
